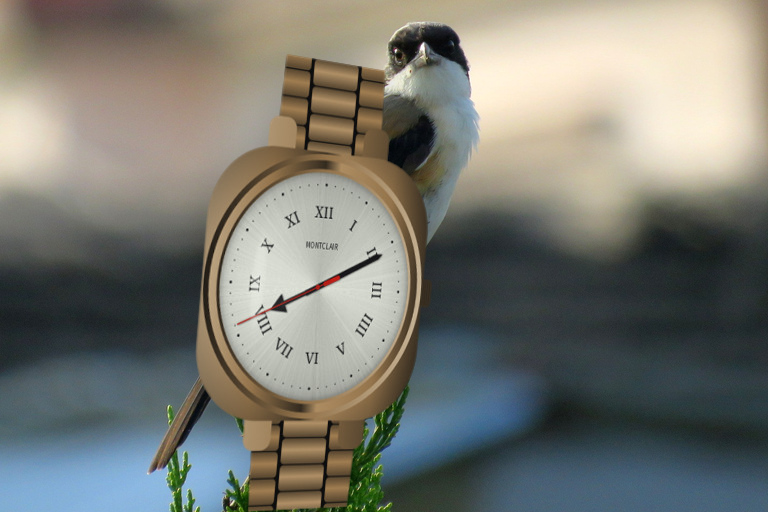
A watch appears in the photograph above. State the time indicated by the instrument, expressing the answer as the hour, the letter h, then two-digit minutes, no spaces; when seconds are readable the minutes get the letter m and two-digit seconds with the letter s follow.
8h10m41s
